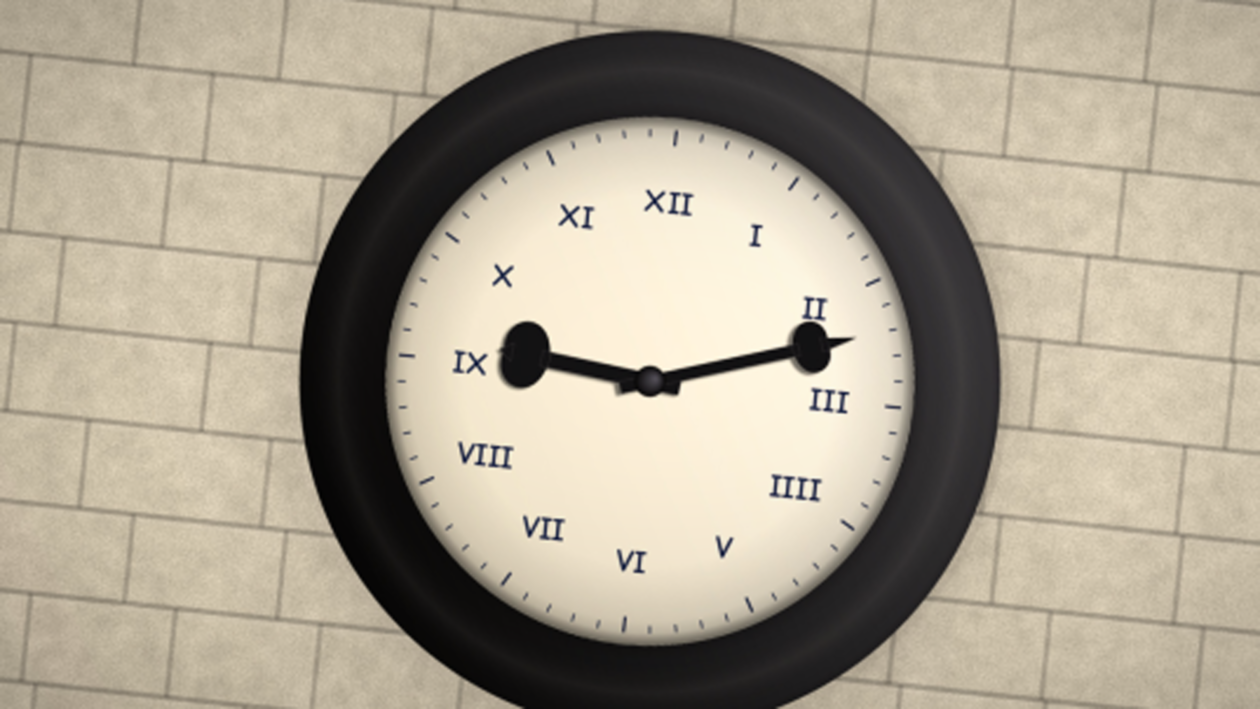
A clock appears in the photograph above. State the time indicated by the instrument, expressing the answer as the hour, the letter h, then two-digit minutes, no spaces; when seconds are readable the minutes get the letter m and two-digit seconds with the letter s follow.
9h12
